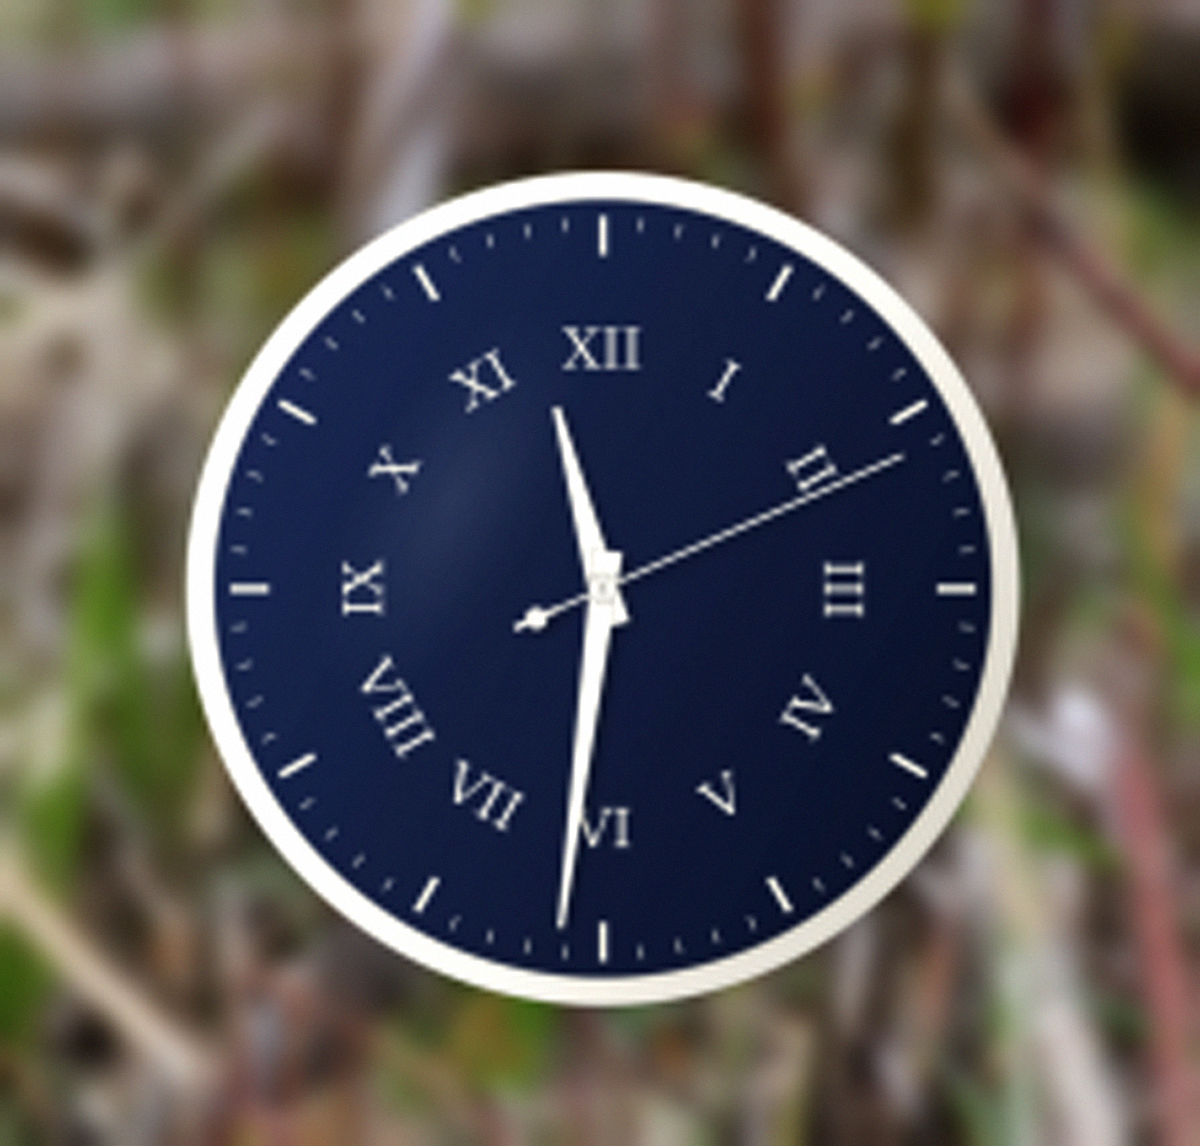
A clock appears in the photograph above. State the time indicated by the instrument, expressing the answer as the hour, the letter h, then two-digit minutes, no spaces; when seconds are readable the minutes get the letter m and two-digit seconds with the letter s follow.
11h31m11s
